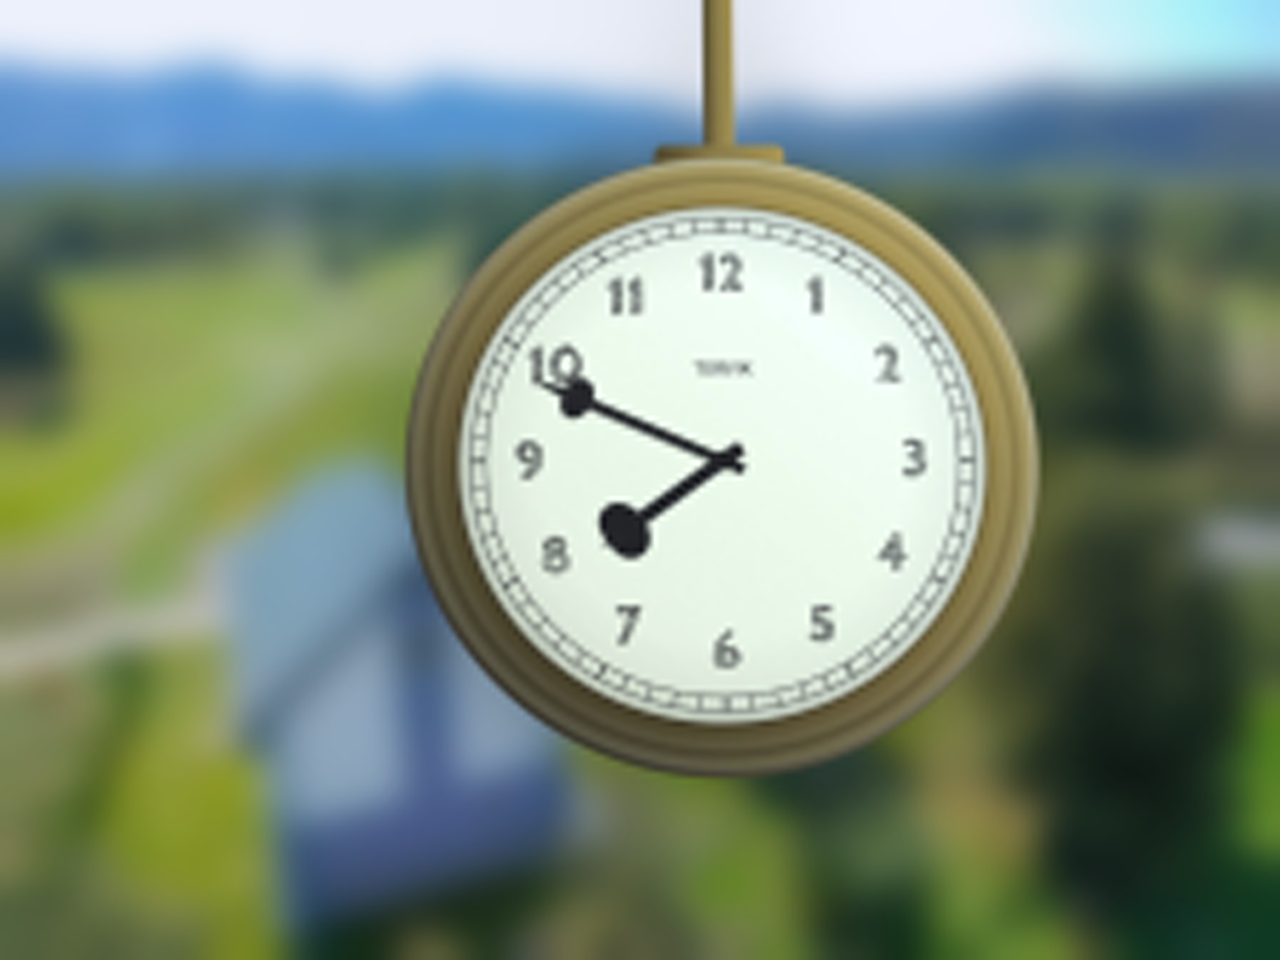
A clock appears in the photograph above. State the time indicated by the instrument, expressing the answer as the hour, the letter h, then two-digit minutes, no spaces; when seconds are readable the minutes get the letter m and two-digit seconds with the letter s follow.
7h49
